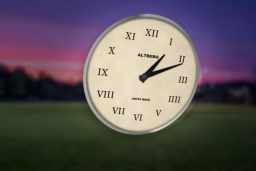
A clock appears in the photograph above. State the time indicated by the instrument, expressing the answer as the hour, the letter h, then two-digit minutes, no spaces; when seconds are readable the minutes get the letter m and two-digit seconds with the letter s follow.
1h11
